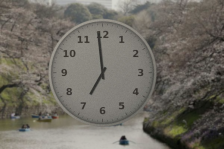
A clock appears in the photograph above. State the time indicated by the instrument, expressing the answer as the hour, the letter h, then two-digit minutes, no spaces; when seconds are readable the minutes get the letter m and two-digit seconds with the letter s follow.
6h59
